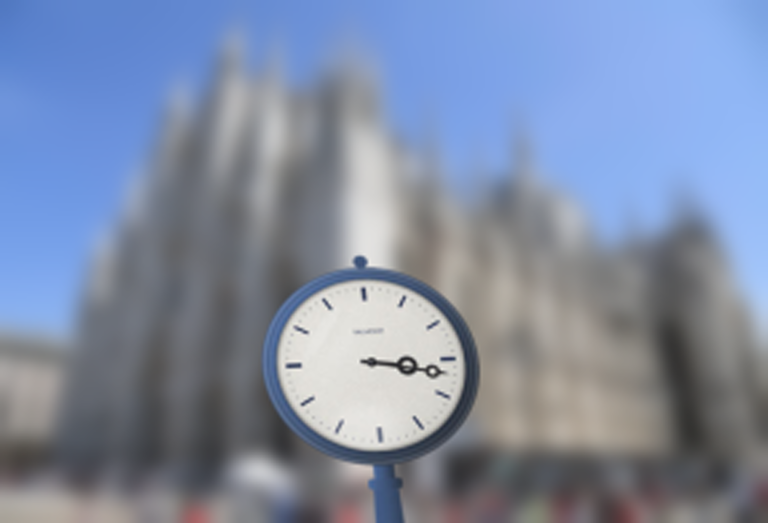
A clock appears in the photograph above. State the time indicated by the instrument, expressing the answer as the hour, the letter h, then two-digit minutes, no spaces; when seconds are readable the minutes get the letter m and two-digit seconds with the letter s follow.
3h17
